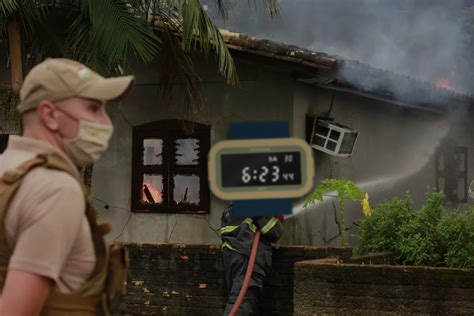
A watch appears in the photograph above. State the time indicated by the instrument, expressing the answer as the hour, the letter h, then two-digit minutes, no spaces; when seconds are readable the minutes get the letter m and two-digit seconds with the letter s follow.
6h23
